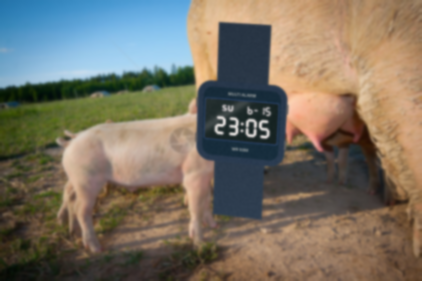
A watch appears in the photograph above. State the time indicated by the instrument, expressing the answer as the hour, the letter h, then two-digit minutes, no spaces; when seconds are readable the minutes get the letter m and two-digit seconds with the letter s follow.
23h05
